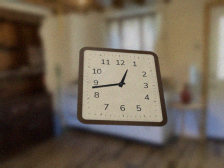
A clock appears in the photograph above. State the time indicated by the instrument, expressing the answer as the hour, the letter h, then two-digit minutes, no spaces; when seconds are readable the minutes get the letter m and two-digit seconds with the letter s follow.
12h43
